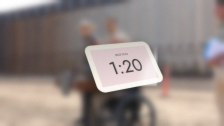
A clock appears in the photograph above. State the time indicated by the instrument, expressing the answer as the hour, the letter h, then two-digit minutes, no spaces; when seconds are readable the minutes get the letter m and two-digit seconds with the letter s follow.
1h20
